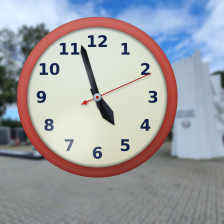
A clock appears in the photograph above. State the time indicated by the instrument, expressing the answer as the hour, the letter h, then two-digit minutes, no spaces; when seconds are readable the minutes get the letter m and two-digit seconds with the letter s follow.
4h57m11s
